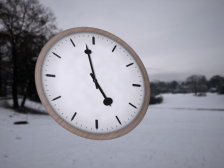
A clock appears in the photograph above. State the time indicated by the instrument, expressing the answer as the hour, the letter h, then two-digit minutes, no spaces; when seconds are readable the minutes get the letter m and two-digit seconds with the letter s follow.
4h58
